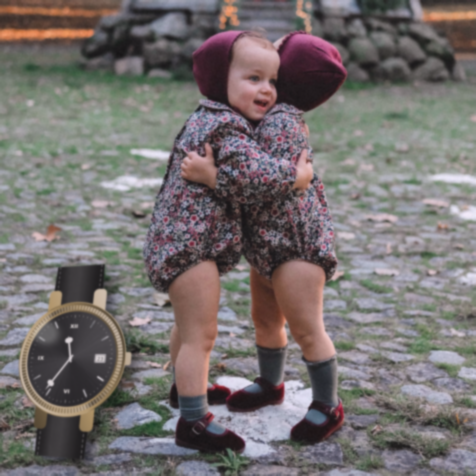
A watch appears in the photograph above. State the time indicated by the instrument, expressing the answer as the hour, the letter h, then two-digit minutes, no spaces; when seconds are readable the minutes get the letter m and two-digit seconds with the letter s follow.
11h36
